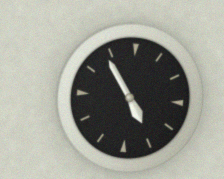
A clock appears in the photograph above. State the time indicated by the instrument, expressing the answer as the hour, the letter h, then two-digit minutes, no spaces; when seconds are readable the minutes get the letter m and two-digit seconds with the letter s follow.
4h54
